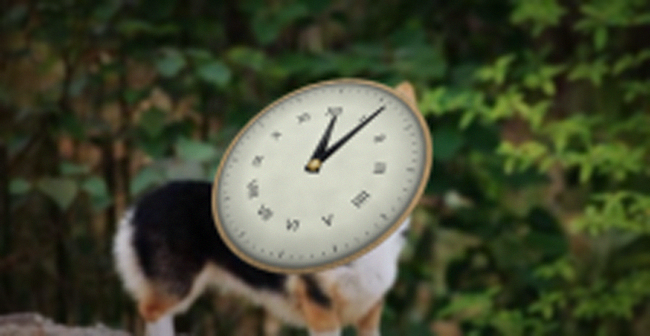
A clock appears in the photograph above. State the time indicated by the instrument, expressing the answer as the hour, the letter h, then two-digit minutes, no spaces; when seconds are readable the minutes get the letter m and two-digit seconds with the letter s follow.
12h06
